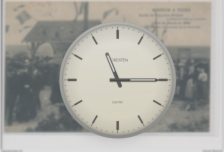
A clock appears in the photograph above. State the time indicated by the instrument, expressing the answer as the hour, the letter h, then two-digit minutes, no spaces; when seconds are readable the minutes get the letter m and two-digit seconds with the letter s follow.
11h15
